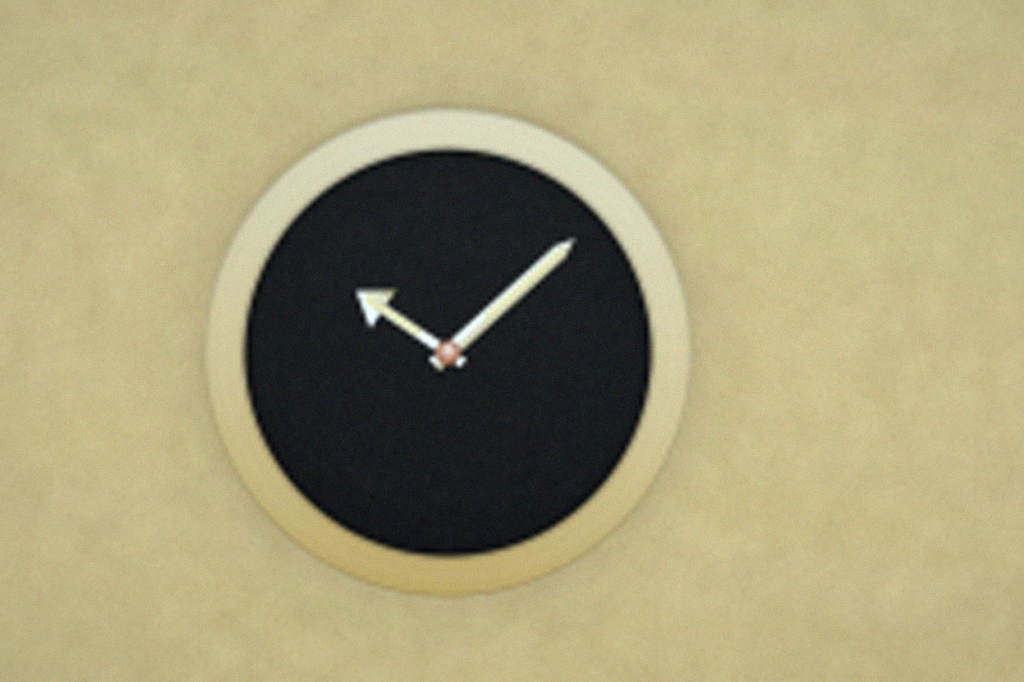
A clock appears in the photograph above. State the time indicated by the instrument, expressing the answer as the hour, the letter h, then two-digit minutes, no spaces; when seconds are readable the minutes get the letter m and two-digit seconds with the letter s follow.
10h08
